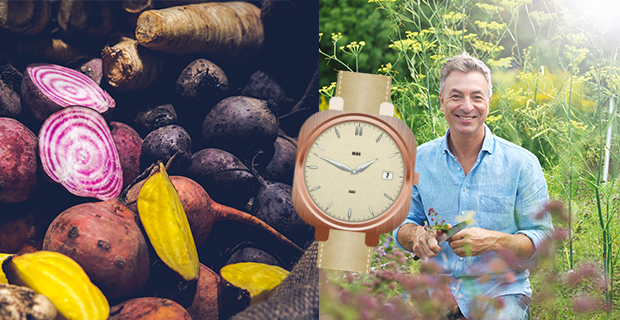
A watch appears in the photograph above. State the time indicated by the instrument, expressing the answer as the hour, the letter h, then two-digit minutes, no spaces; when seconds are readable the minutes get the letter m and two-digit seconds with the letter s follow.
1h48
